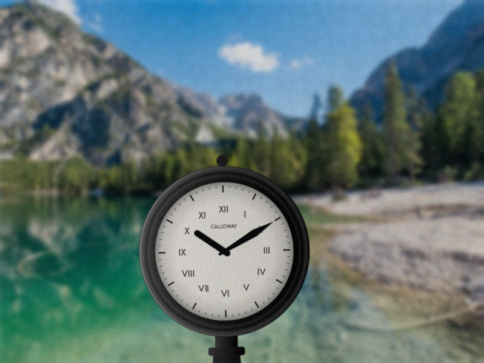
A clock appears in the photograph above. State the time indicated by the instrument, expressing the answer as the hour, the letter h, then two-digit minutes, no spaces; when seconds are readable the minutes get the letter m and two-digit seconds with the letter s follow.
10h10
